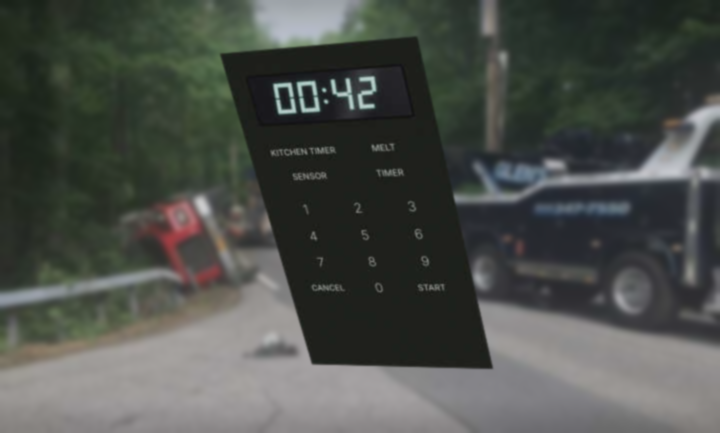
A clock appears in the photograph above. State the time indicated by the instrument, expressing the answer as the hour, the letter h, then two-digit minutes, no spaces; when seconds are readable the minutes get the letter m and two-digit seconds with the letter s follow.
0h42
